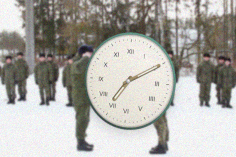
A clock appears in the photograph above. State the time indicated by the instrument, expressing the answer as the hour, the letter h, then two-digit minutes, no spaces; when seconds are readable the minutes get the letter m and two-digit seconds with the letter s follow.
7h10
